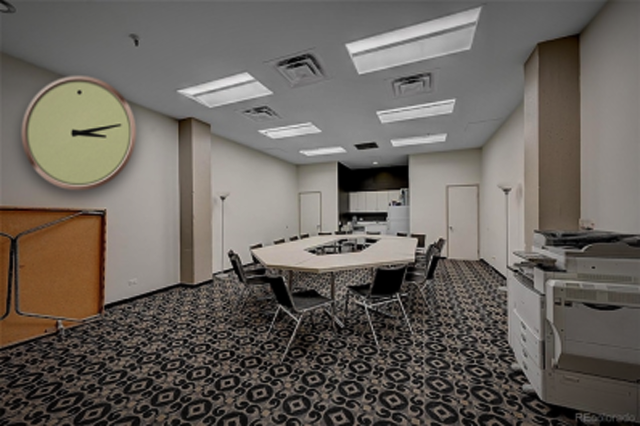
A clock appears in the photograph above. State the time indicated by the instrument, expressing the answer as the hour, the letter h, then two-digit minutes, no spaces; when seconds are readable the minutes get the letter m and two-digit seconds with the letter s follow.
3h13
